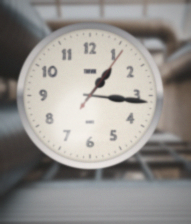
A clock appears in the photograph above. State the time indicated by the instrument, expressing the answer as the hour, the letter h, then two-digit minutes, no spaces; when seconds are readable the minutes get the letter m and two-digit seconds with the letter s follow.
1h16m06s
